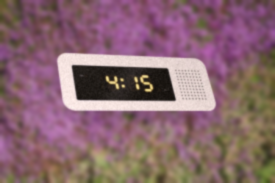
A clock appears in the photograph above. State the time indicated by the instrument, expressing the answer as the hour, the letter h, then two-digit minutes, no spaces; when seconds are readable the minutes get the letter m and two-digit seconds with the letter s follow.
4h15
